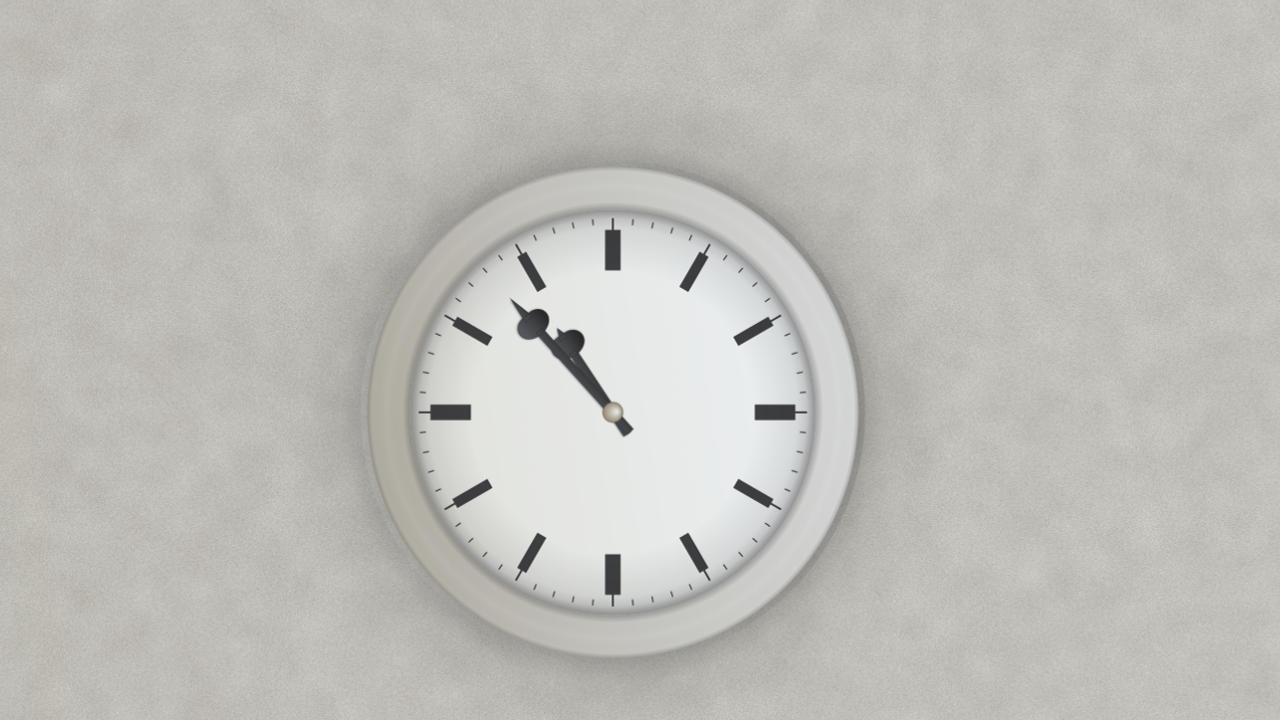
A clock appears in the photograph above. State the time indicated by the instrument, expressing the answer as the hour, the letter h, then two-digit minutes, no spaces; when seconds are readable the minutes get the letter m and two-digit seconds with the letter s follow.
10h53
